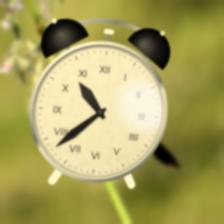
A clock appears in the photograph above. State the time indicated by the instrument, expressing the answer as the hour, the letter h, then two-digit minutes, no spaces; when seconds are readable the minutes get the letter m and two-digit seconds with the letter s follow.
10h38
